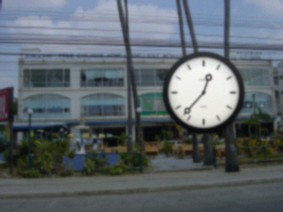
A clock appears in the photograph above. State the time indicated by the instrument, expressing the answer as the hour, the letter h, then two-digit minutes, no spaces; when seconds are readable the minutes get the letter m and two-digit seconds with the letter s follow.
12h37
